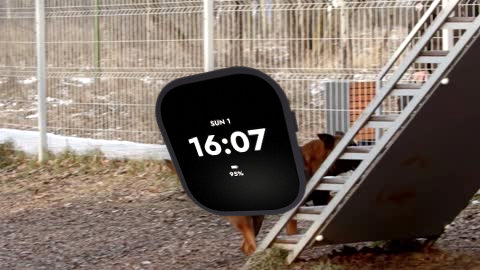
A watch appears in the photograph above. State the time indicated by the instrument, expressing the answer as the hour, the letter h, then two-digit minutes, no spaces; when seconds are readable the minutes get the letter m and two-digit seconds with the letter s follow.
16h07
